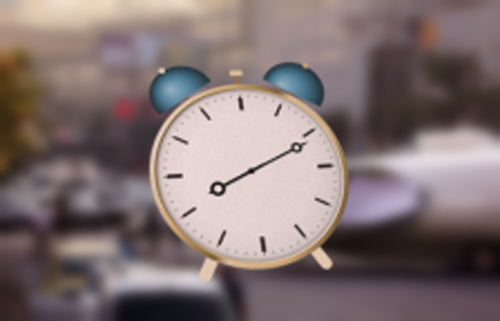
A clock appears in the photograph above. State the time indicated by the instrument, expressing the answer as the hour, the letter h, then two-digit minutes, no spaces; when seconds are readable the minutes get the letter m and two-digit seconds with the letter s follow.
8h11
